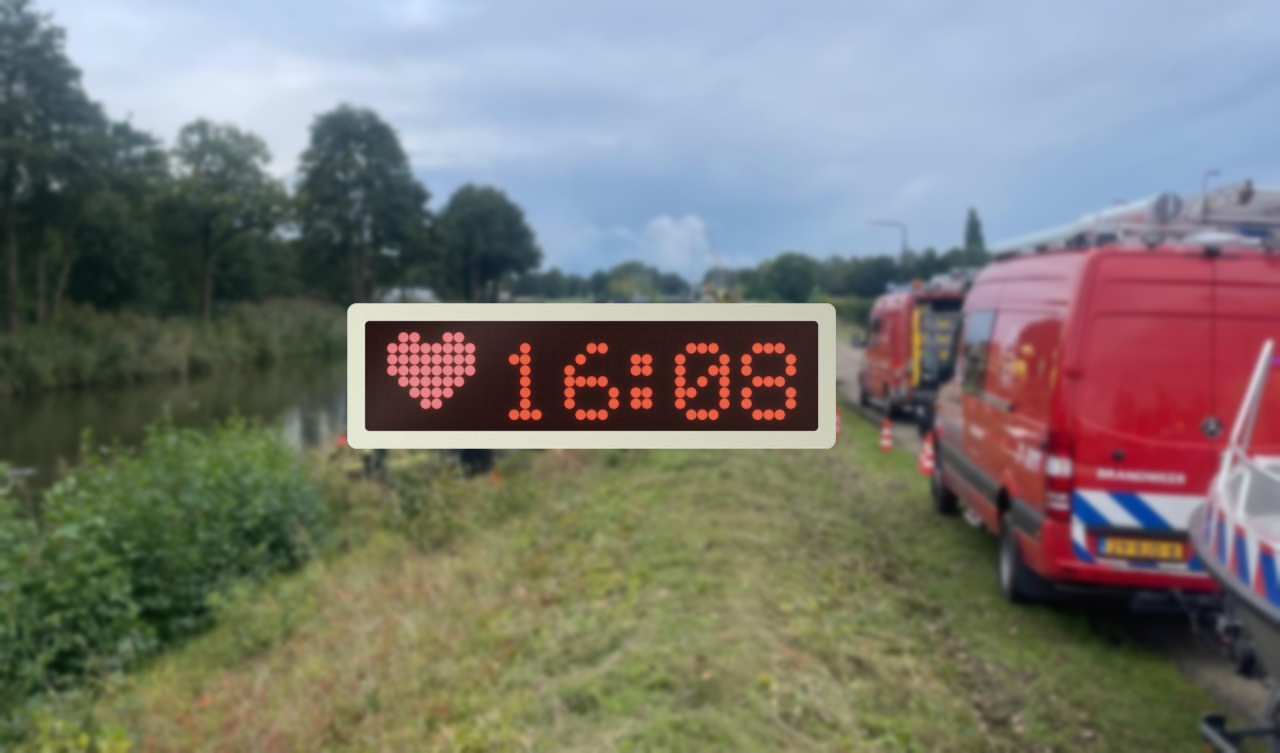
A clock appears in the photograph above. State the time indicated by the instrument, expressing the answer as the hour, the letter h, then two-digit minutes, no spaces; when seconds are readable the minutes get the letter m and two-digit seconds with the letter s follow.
16h08
